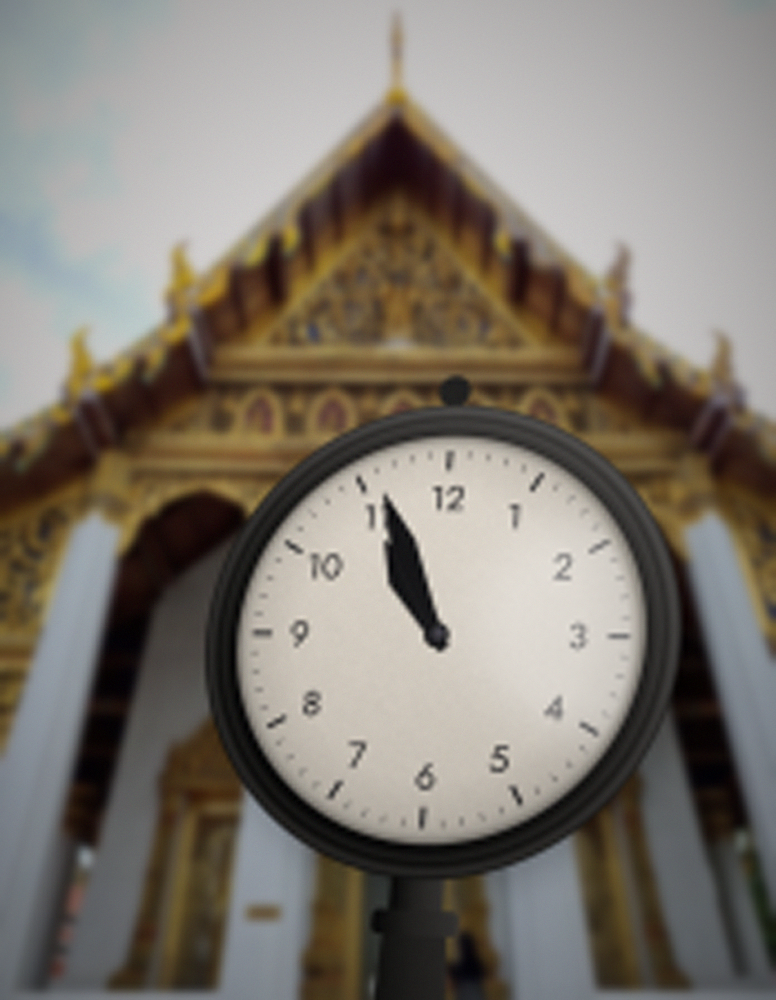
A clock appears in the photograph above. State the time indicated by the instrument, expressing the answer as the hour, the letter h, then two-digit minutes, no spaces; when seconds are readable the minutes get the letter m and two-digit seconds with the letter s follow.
10h56
